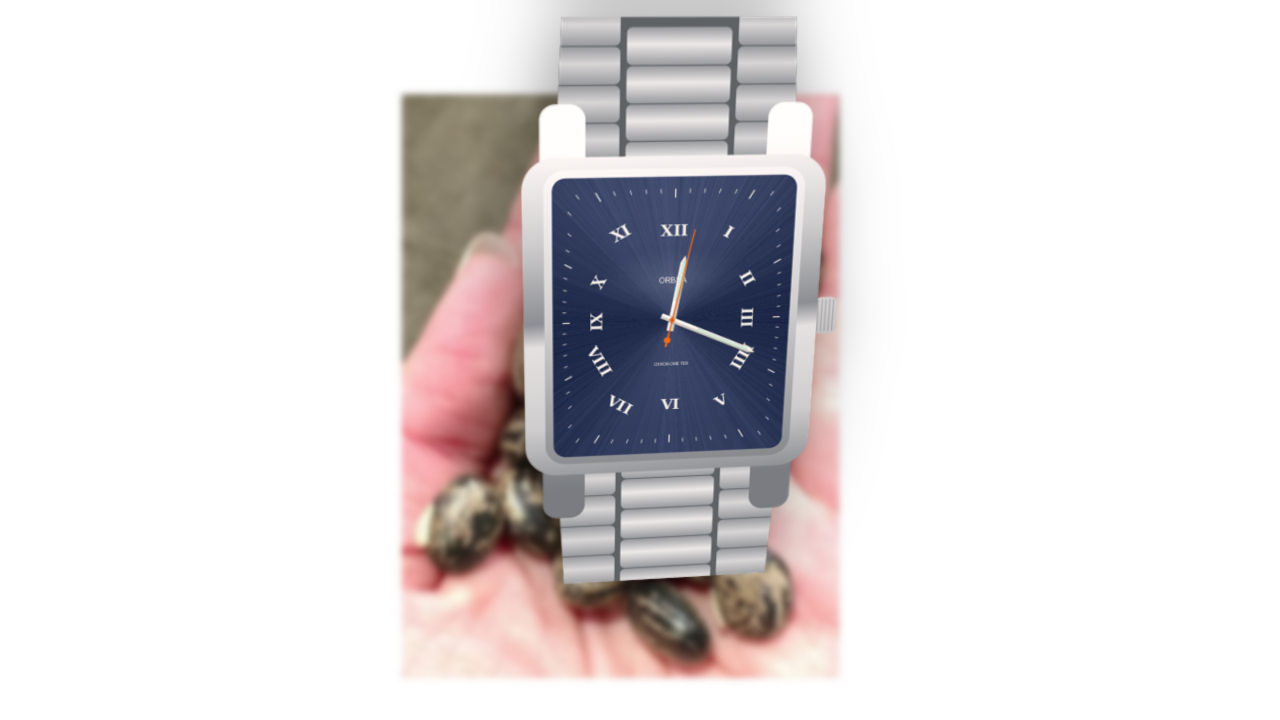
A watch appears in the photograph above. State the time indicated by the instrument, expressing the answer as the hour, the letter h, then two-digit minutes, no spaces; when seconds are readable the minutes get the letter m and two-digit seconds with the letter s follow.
12h19m02s
